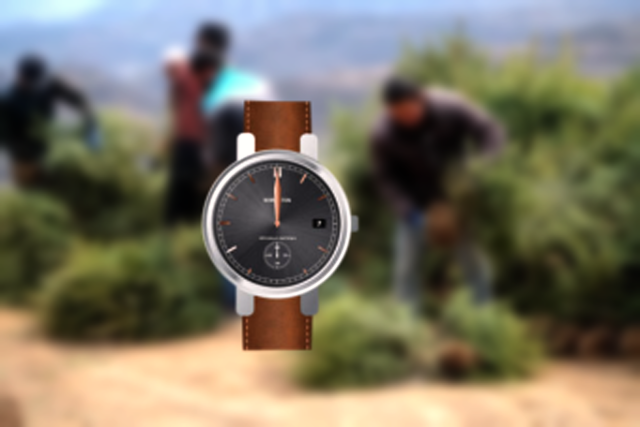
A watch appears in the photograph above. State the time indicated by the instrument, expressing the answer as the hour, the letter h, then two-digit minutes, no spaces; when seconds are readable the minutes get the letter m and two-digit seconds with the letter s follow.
12h00
